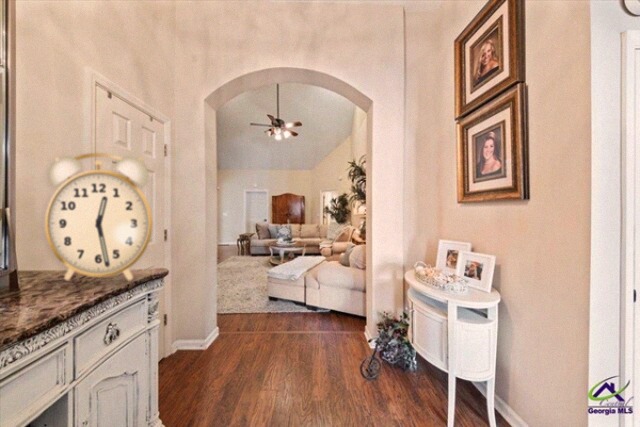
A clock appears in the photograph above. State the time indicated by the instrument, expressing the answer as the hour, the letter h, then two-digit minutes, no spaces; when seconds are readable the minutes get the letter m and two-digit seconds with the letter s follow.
12h28
